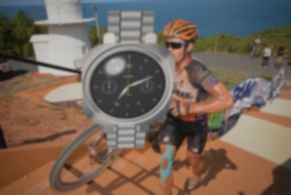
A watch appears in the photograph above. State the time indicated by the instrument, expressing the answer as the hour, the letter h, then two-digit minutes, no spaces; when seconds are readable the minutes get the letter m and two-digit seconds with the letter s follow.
7h11
